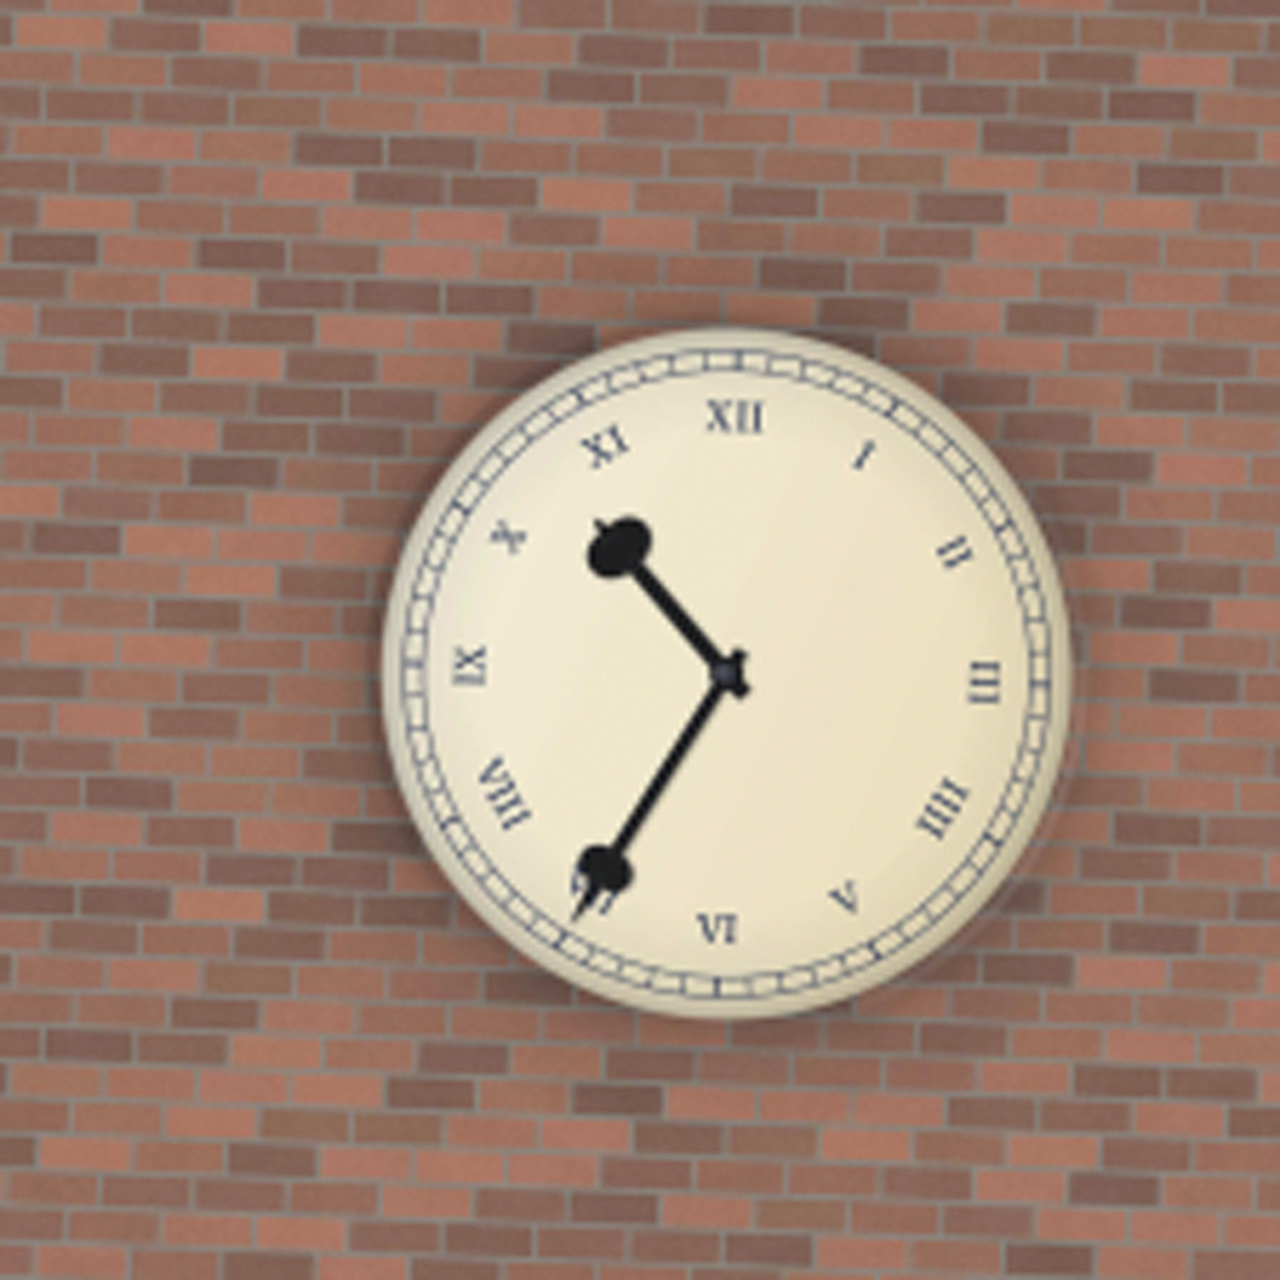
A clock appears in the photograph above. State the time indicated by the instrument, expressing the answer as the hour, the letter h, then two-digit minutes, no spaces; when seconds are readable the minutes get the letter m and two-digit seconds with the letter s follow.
10h35
